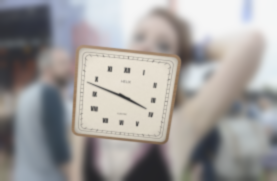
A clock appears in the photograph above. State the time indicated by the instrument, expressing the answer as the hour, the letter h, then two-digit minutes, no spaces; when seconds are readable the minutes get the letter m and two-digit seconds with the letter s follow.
3h48
